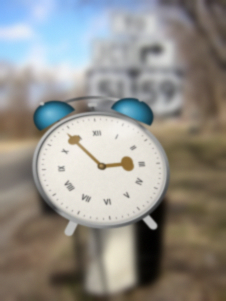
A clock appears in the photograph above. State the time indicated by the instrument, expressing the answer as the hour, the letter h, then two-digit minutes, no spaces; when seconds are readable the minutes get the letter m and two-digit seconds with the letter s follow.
2h54
